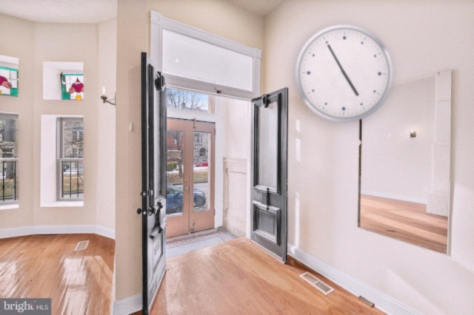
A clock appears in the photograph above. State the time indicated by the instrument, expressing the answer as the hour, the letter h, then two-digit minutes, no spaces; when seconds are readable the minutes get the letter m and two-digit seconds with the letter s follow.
4h55
